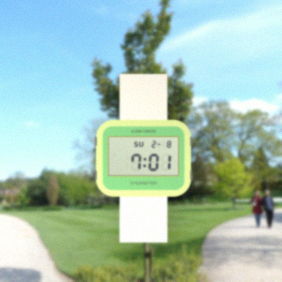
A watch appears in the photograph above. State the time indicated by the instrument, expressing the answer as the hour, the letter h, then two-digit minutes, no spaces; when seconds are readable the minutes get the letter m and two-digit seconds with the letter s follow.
7h01
